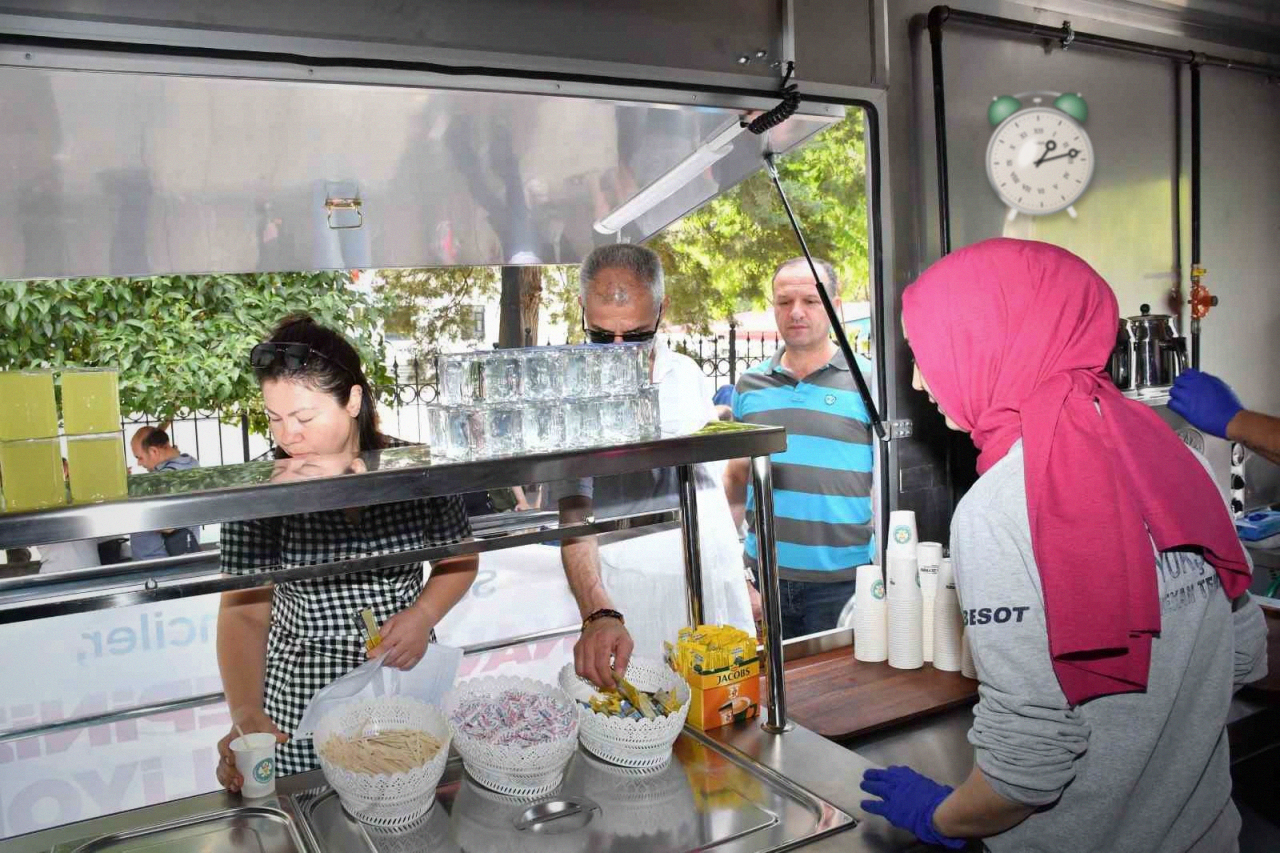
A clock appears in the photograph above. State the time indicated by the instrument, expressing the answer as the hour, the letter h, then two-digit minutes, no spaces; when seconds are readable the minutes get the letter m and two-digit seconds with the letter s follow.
1h13
